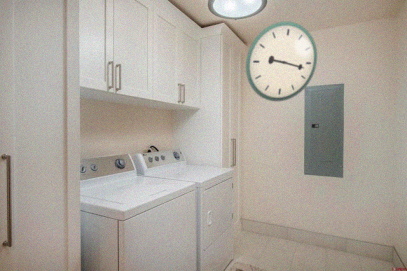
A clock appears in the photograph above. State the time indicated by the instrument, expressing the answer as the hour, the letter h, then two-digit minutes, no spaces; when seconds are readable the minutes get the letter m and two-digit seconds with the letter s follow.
9h17
